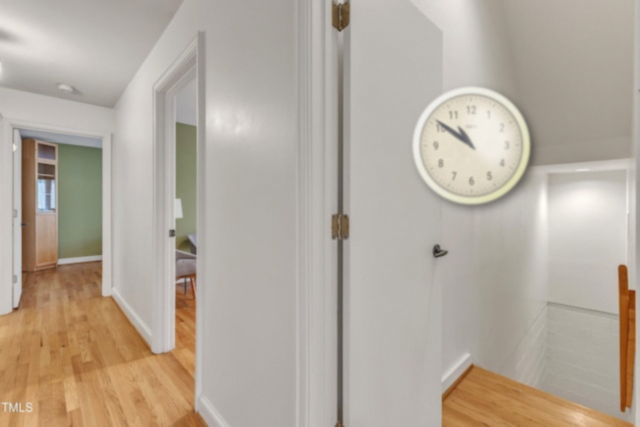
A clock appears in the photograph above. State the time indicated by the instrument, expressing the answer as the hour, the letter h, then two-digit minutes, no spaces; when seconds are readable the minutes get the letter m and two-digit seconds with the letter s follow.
10h51
